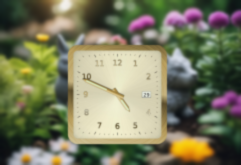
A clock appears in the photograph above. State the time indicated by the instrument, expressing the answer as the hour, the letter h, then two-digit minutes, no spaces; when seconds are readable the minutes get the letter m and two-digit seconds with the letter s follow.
4h49
